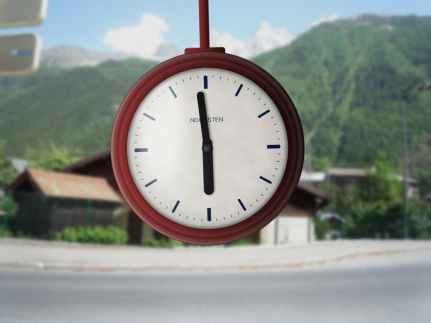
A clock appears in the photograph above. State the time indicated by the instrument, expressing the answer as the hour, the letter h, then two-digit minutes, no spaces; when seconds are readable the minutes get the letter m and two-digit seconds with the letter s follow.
5h59
